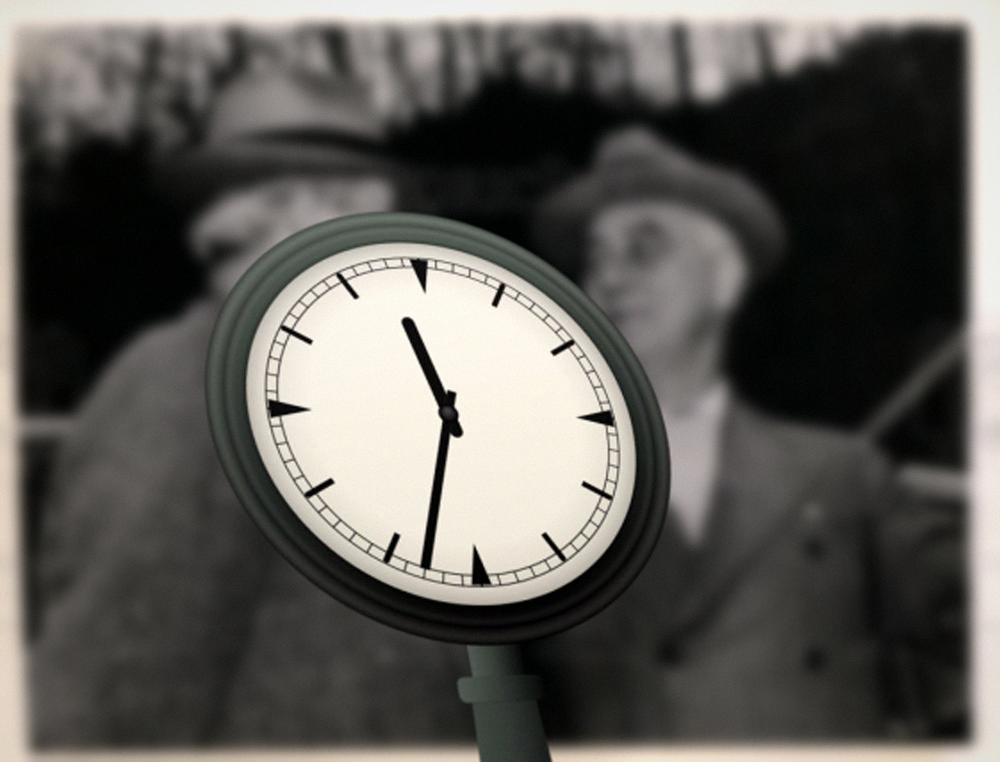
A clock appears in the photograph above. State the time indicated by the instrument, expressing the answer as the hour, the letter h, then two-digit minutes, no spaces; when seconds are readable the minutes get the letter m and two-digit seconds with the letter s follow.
11h33
